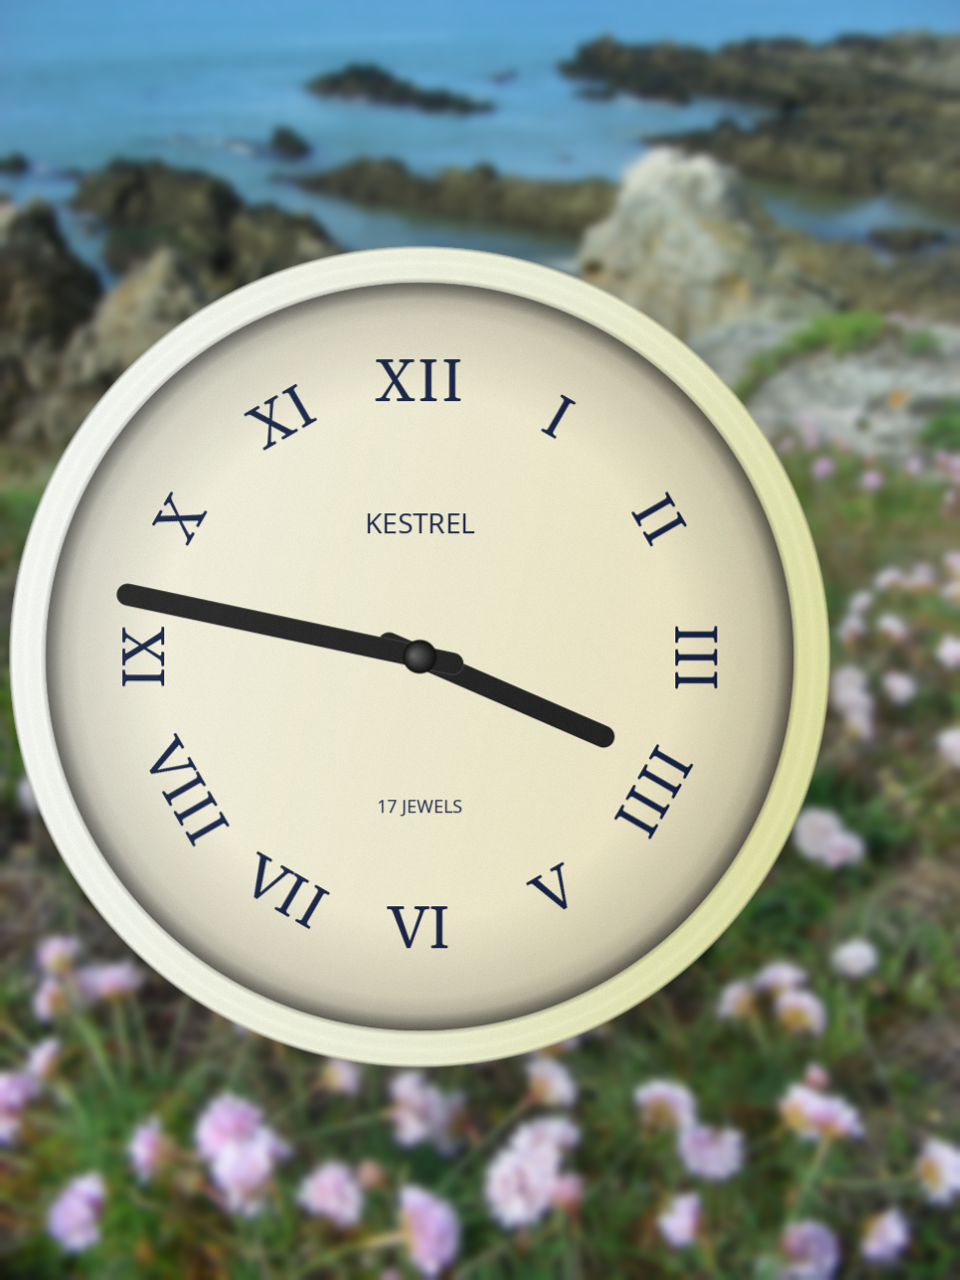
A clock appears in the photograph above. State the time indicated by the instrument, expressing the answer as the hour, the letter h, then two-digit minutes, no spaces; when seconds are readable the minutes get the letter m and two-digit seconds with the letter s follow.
3h47
